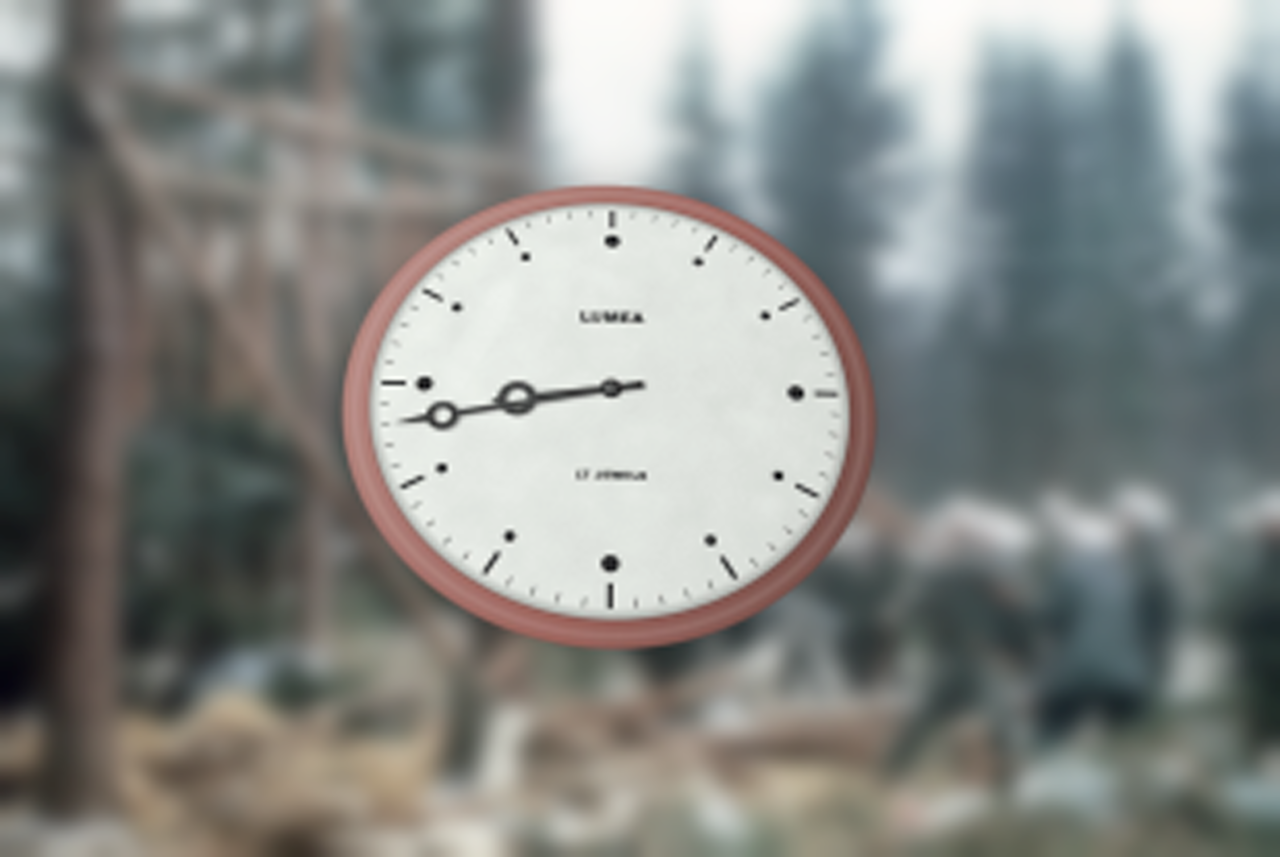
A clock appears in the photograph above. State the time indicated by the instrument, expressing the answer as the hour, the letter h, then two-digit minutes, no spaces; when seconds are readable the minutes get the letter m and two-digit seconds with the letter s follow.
8h43
